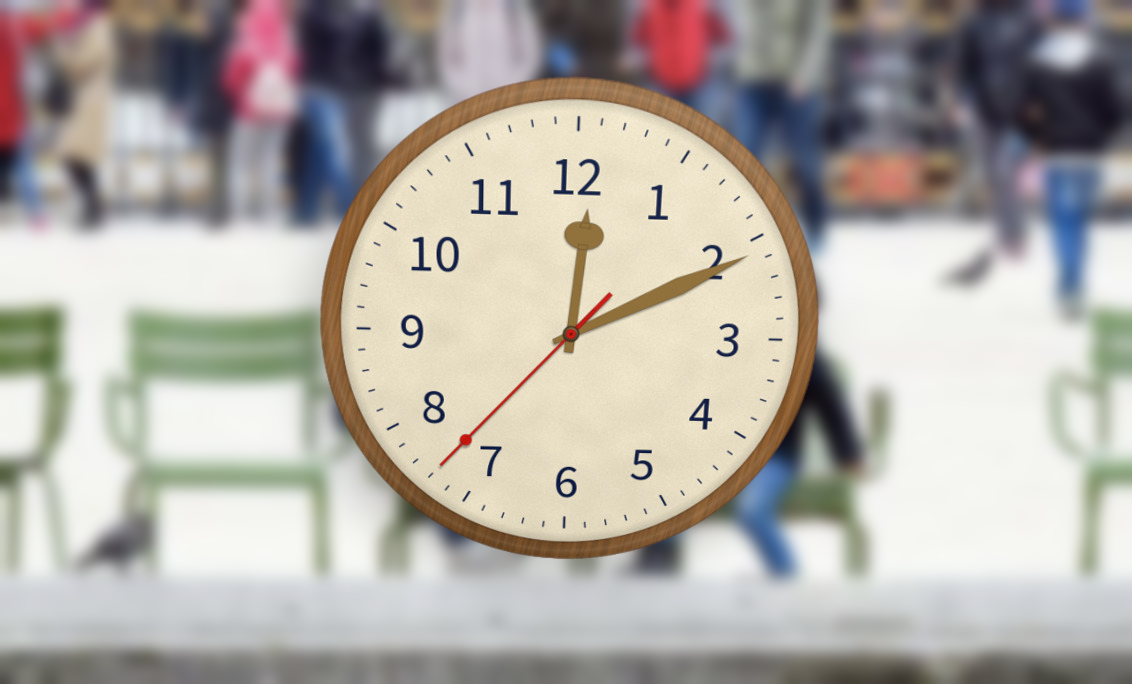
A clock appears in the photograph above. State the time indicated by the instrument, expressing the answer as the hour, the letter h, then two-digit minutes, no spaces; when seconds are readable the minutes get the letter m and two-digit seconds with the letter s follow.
12h10m37s
